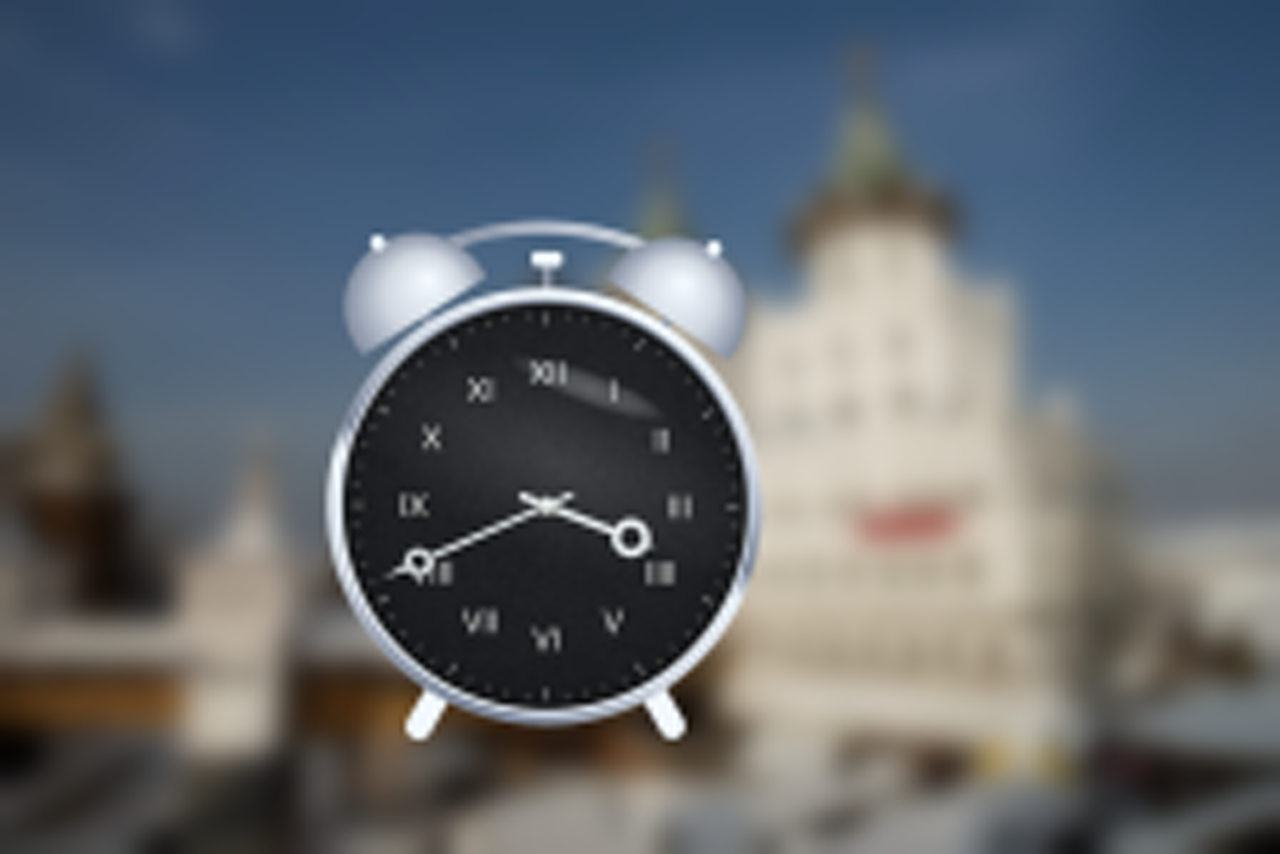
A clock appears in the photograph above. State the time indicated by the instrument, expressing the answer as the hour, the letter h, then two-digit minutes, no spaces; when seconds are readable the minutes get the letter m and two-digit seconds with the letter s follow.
3h41
